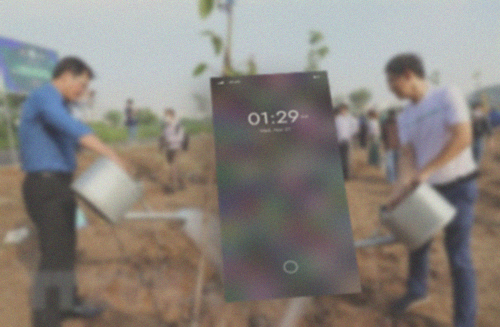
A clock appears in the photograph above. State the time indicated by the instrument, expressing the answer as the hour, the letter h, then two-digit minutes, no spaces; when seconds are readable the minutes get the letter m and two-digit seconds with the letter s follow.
1h29
